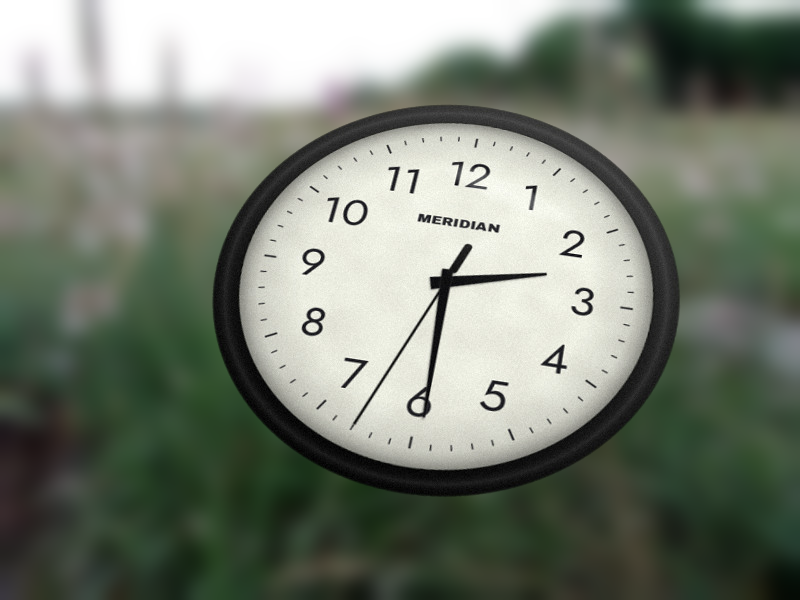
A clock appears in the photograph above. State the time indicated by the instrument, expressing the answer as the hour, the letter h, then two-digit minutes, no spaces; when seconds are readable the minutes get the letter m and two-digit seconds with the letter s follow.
2h29m33s
